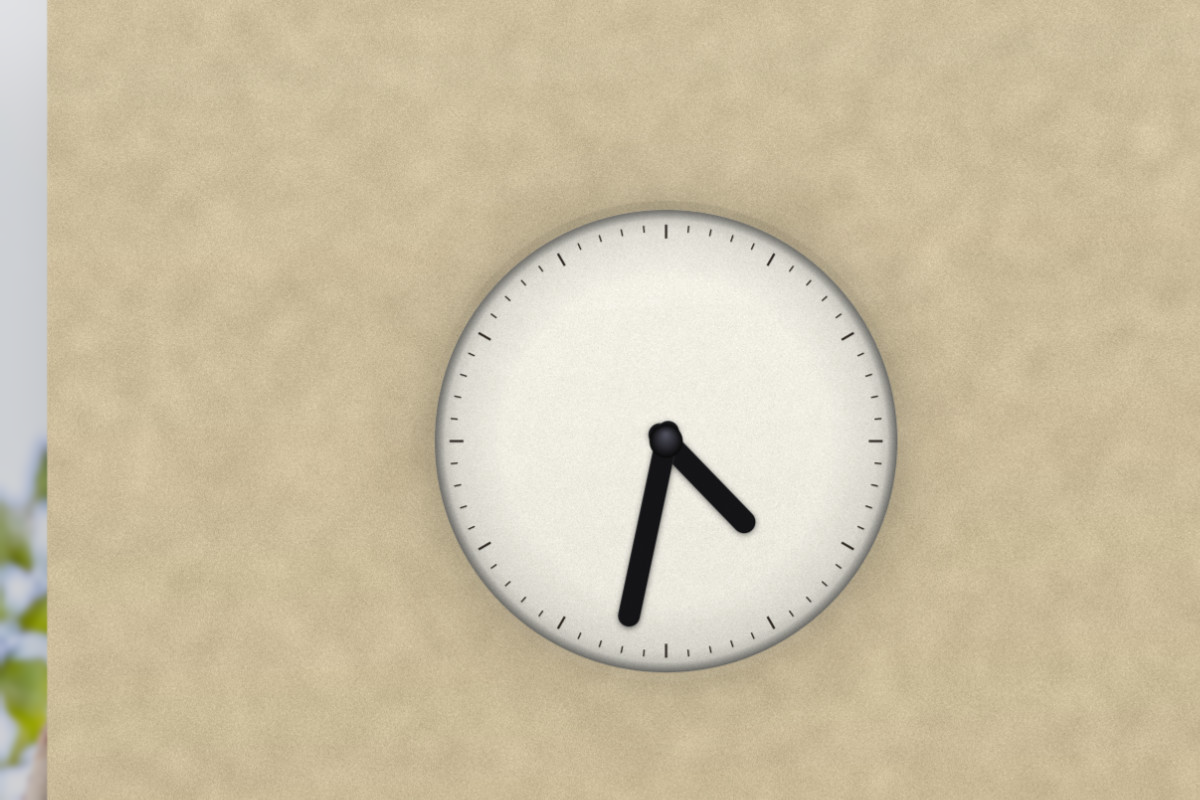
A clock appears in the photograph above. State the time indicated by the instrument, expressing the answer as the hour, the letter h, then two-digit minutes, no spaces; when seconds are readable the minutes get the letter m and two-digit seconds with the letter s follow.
4h32
